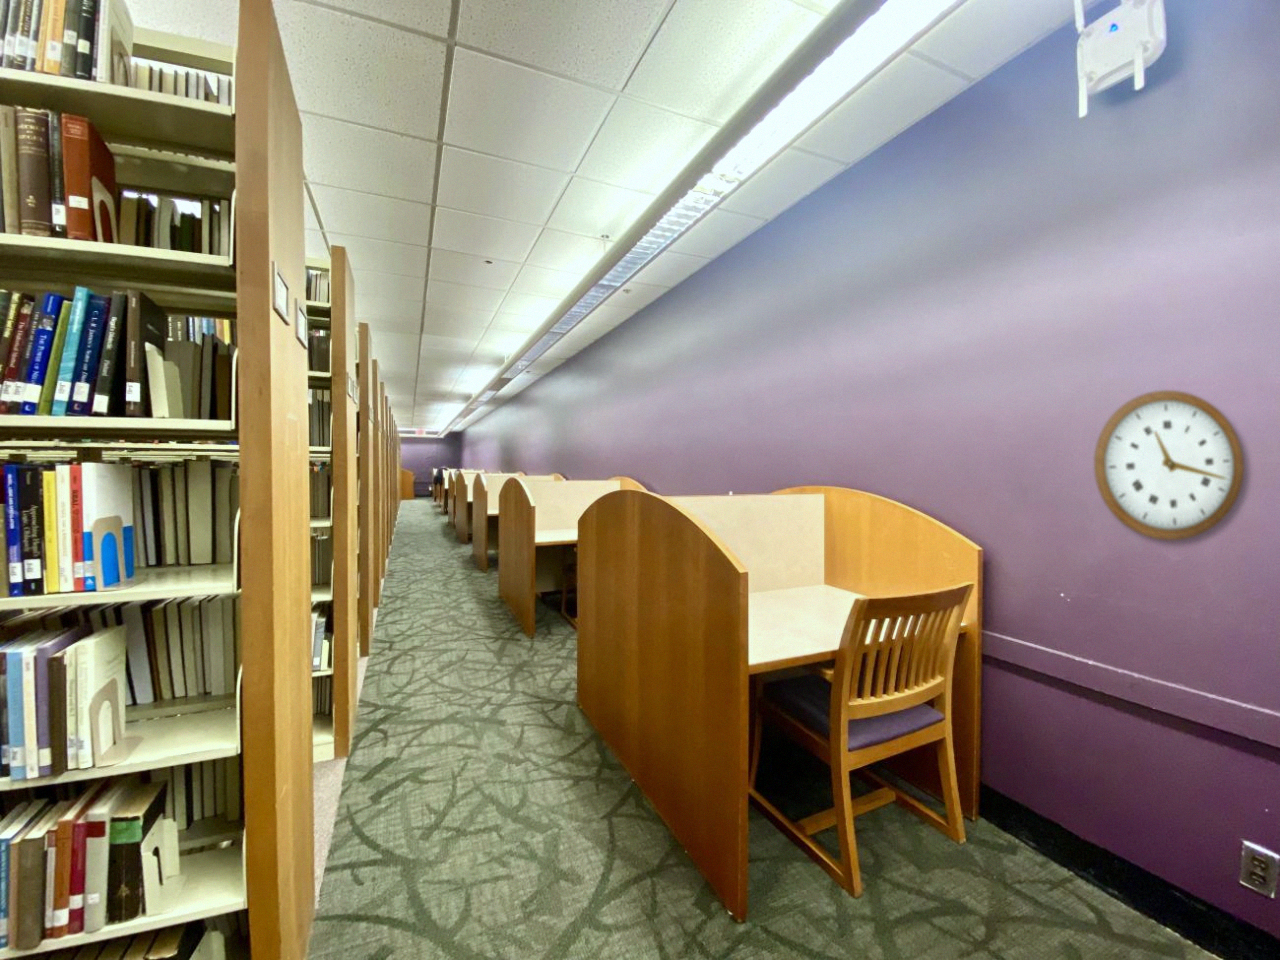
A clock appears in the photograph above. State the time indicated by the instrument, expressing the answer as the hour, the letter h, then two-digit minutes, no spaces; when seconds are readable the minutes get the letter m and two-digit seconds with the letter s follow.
11h18
